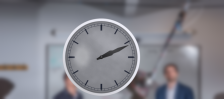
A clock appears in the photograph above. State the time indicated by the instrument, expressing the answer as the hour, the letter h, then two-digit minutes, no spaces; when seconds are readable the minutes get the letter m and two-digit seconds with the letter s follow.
2h11
